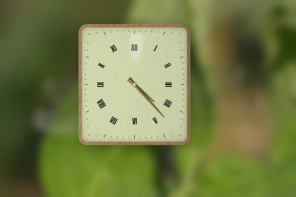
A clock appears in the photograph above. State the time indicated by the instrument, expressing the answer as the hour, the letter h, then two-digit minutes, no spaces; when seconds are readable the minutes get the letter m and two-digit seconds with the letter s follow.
4h23
